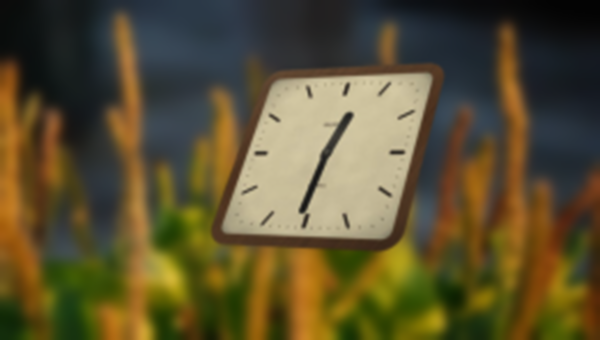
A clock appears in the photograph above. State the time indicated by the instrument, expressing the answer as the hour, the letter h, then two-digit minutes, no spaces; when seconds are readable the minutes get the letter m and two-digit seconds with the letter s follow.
12h31
